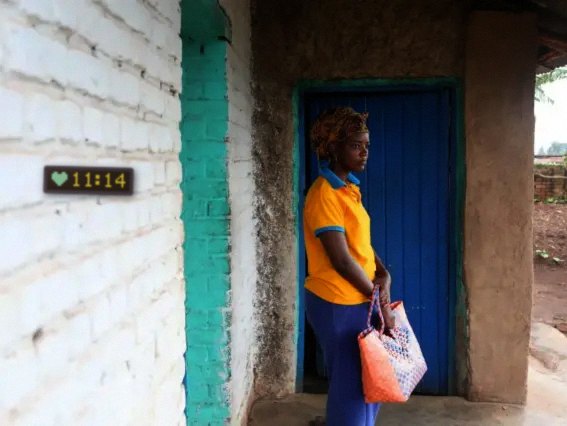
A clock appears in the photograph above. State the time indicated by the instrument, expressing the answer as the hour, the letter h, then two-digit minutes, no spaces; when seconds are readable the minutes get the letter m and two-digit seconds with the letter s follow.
11h14
